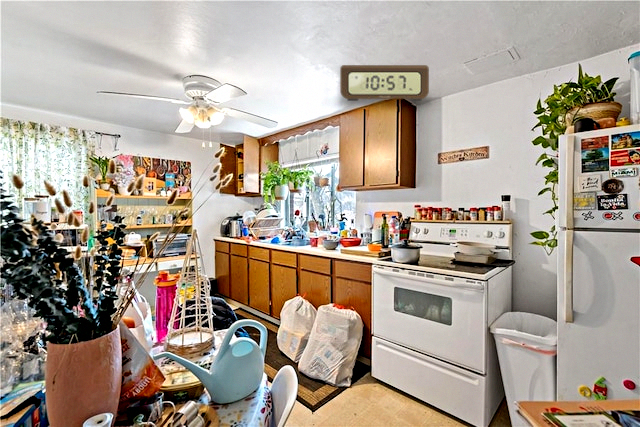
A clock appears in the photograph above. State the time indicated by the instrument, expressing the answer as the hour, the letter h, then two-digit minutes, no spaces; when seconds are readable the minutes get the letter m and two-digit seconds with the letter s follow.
10h57
